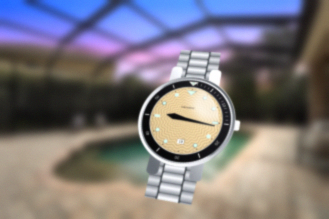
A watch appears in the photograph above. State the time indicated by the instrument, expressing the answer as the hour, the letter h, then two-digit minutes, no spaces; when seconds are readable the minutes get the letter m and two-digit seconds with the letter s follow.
9h16
